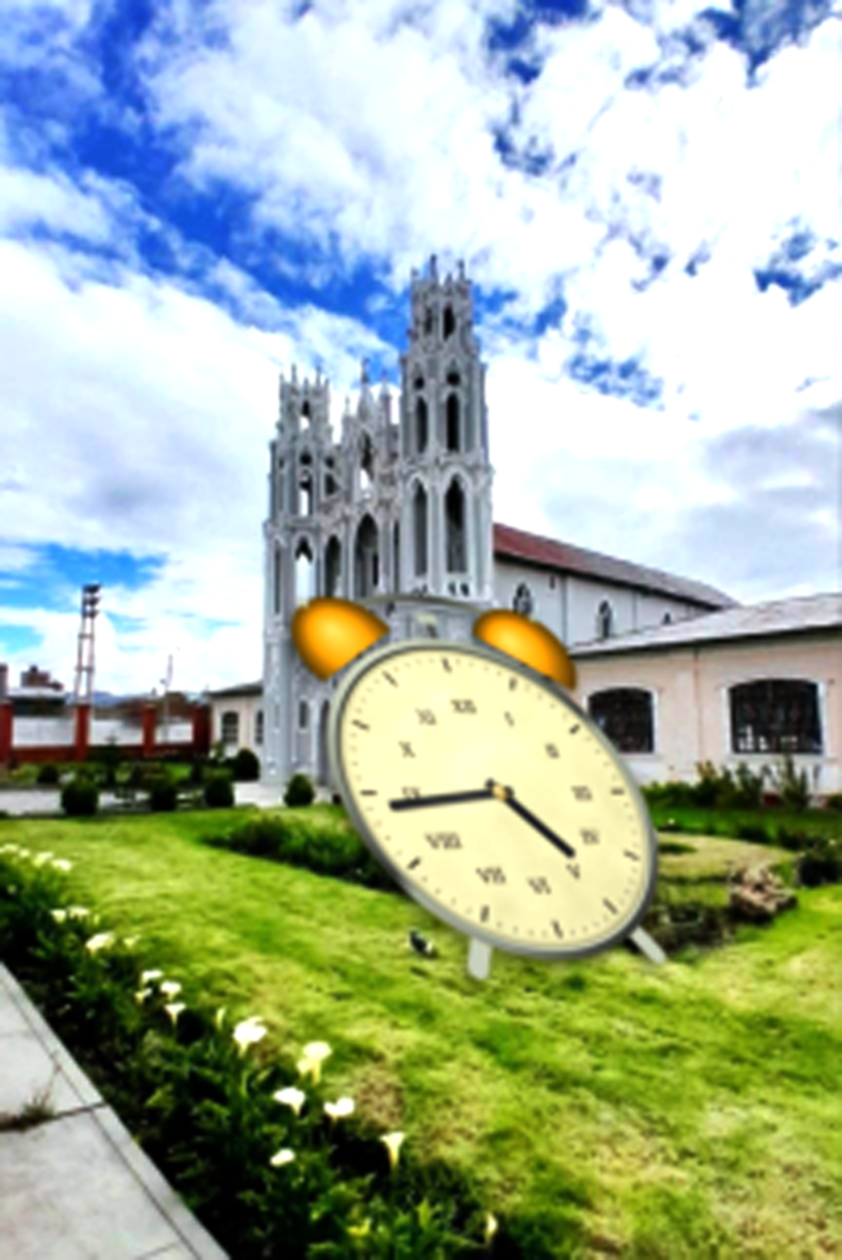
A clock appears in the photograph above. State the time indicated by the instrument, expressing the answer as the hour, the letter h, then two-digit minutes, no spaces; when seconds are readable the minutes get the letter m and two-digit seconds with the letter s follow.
4h44
